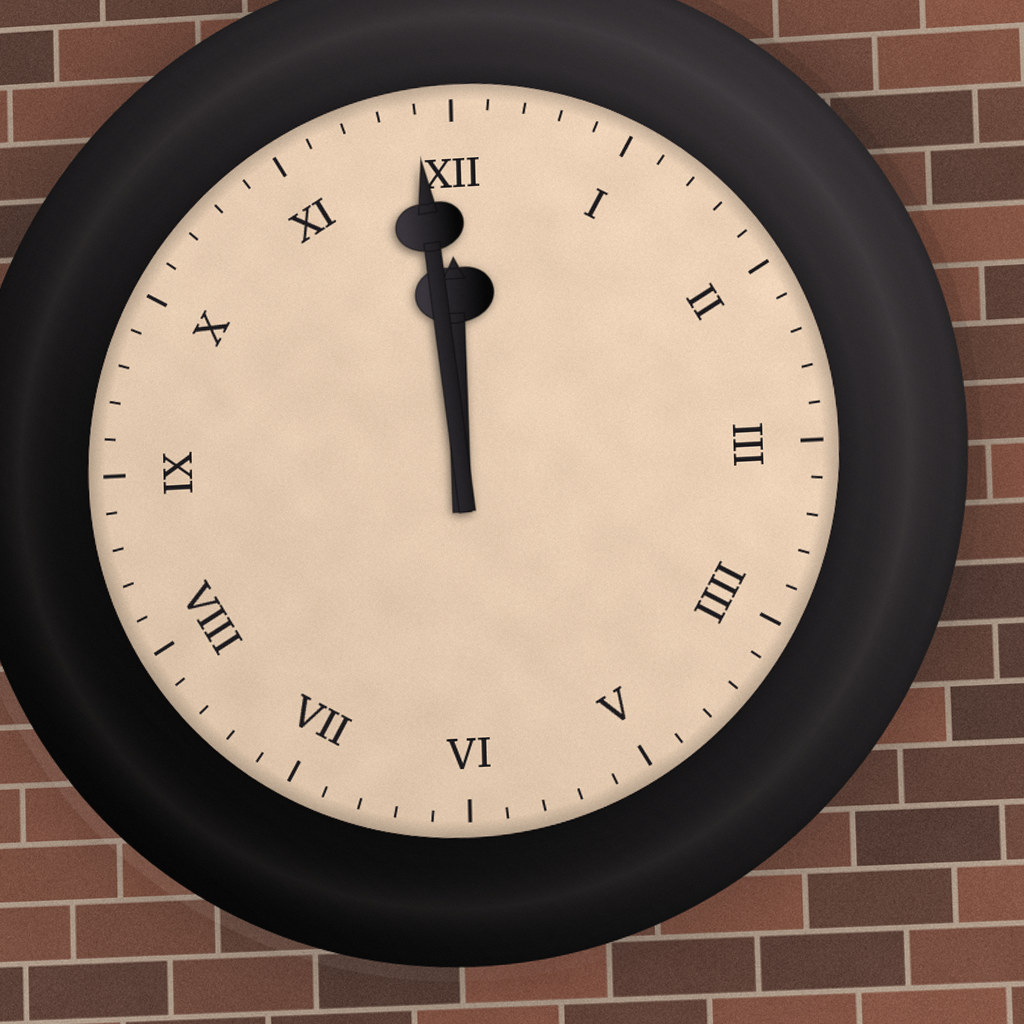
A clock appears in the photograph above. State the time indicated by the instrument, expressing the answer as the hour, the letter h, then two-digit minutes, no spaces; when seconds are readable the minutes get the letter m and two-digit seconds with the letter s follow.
11h59
